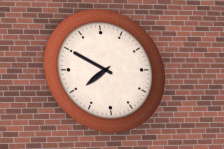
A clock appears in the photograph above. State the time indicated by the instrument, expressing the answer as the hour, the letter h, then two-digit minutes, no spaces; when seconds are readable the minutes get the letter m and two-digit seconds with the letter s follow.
7h50
